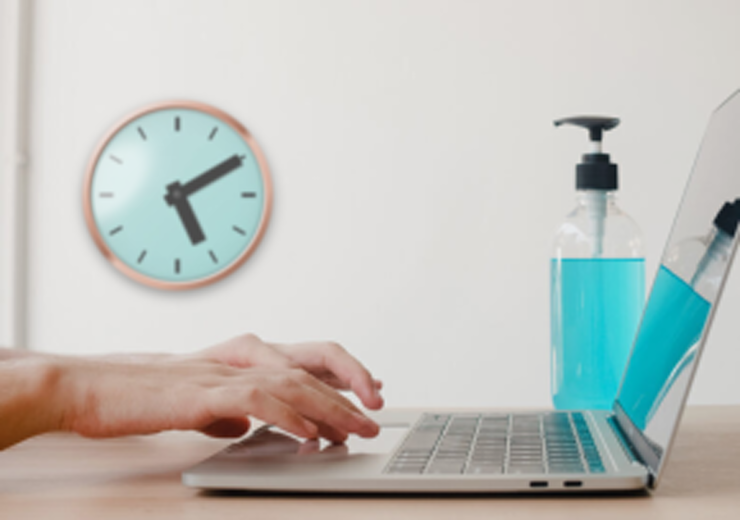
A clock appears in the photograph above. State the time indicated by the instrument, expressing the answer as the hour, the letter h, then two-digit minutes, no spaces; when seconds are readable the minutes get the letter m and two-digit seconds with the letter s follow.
5h10
